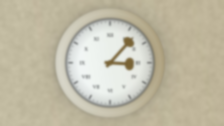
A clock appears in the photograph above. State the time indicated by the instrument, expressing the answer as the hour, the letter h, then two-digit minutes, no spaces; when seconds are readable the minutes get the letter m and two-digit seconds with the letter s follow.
3h07
